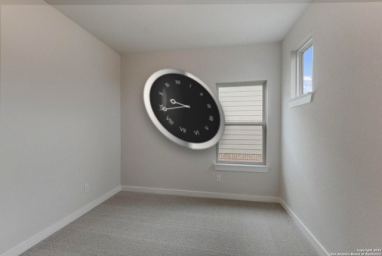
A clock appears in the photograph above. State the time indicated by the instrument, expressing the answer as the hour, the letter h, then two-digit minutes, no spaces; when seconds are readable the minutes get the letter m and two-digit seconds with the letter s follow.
9h44
